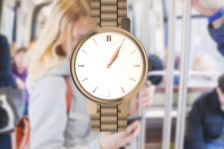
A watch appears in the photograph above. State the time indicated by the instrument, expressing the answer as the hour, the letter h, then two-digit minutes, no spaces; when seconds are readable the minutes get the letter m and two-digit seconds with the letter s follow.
1h05
